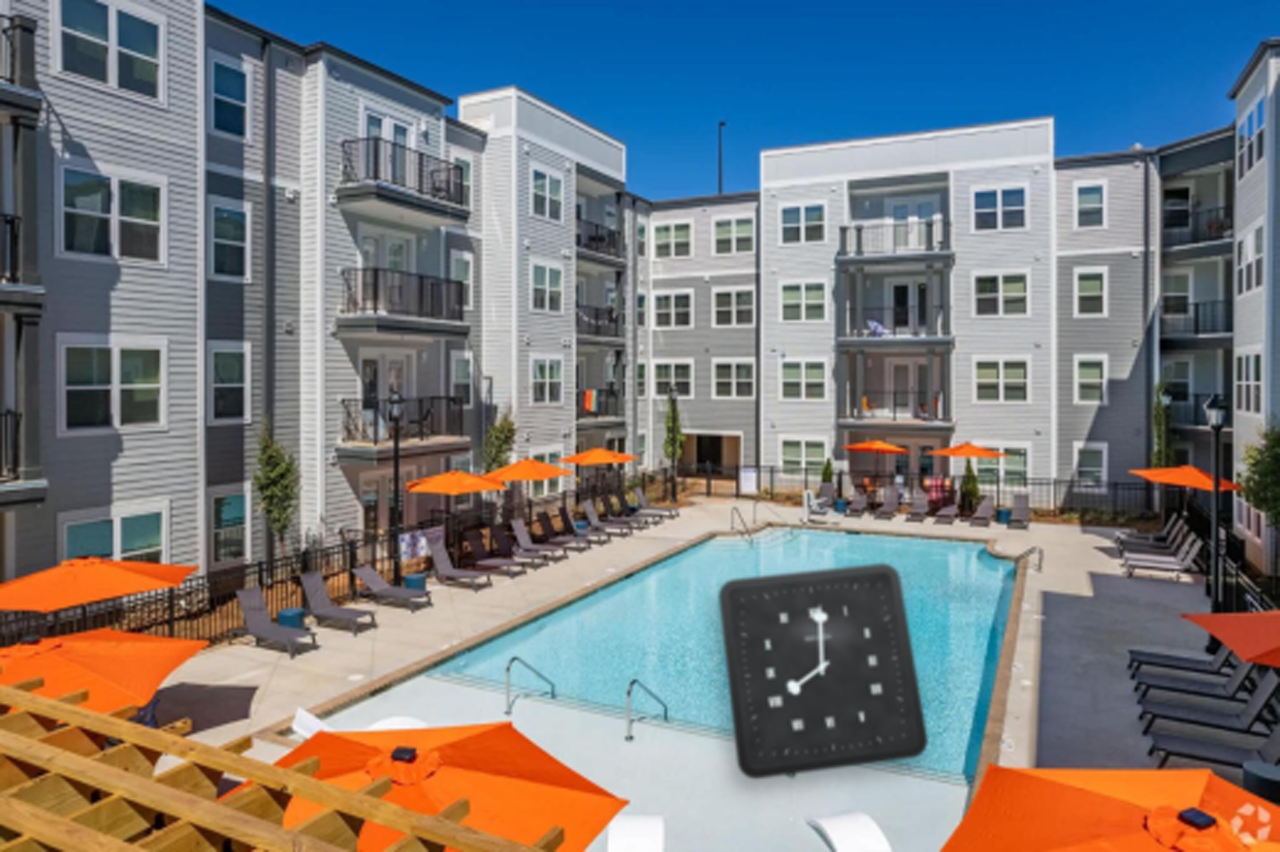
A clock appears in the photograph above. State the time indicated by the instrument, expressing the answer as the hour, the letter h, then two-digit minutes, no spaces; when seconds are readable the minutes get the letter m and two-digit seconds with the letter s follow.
8h01
